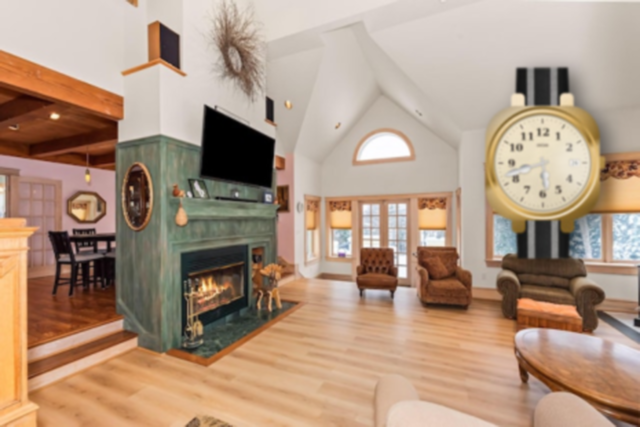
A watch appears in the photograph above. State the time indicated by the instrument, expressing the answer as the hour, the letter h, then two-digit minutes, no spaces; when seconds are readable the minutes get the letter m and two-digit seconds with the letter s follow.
5h42
